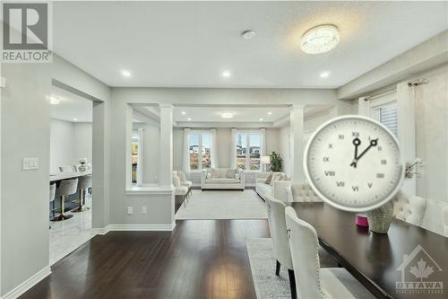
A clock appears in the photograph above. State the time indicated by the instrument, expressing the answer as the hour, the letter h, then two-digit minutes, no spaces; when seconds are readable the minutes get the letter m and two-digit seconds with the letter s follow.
12h07
